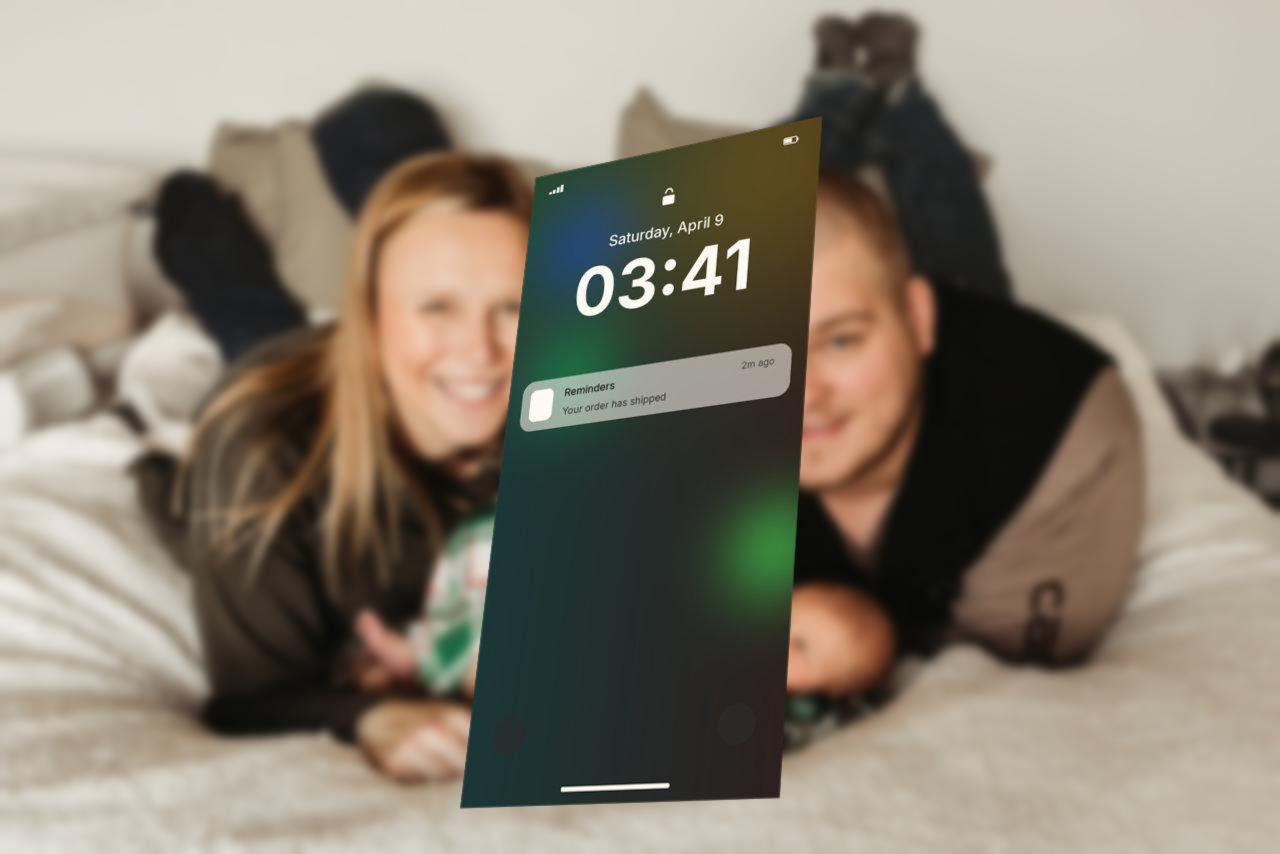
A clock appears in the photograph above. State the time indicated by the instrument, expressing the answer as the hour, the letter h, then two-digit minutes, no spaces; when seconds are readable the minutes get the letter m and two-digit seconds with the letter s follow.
3h41
